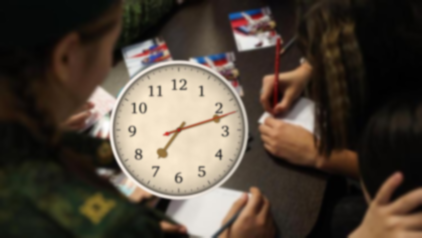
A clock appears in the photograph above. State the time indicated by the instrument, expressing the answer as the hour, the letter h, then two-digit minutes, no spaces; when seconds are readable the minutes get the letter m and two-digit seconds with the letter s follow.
7h12m12s
